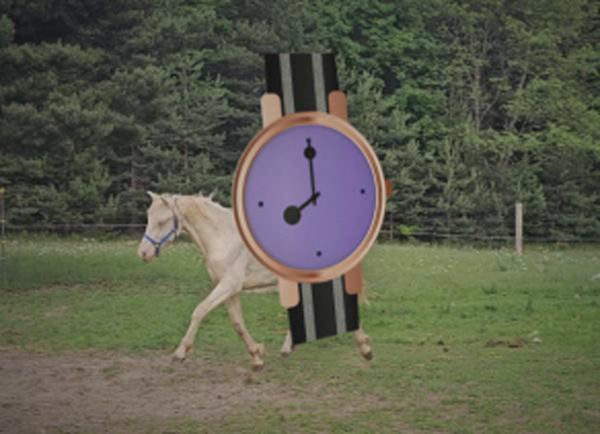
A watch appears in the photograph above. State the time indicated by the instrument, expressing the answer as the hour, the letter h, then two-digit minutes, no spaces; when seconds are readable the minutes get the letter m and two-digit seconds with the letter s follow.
8h00
